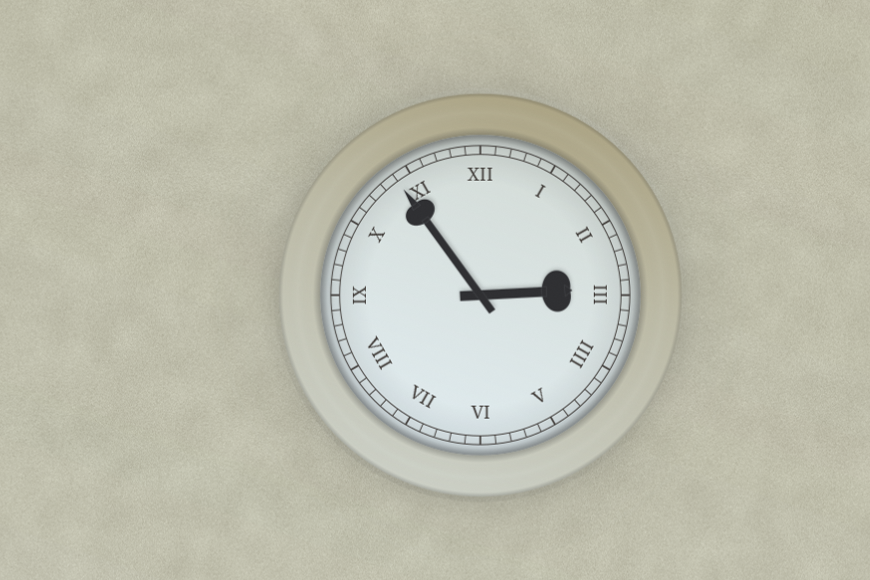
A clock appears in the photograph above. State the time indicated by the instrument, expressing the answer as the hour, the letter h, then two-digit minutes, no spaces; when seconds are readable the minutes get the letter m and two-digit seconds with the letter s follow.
2h54
